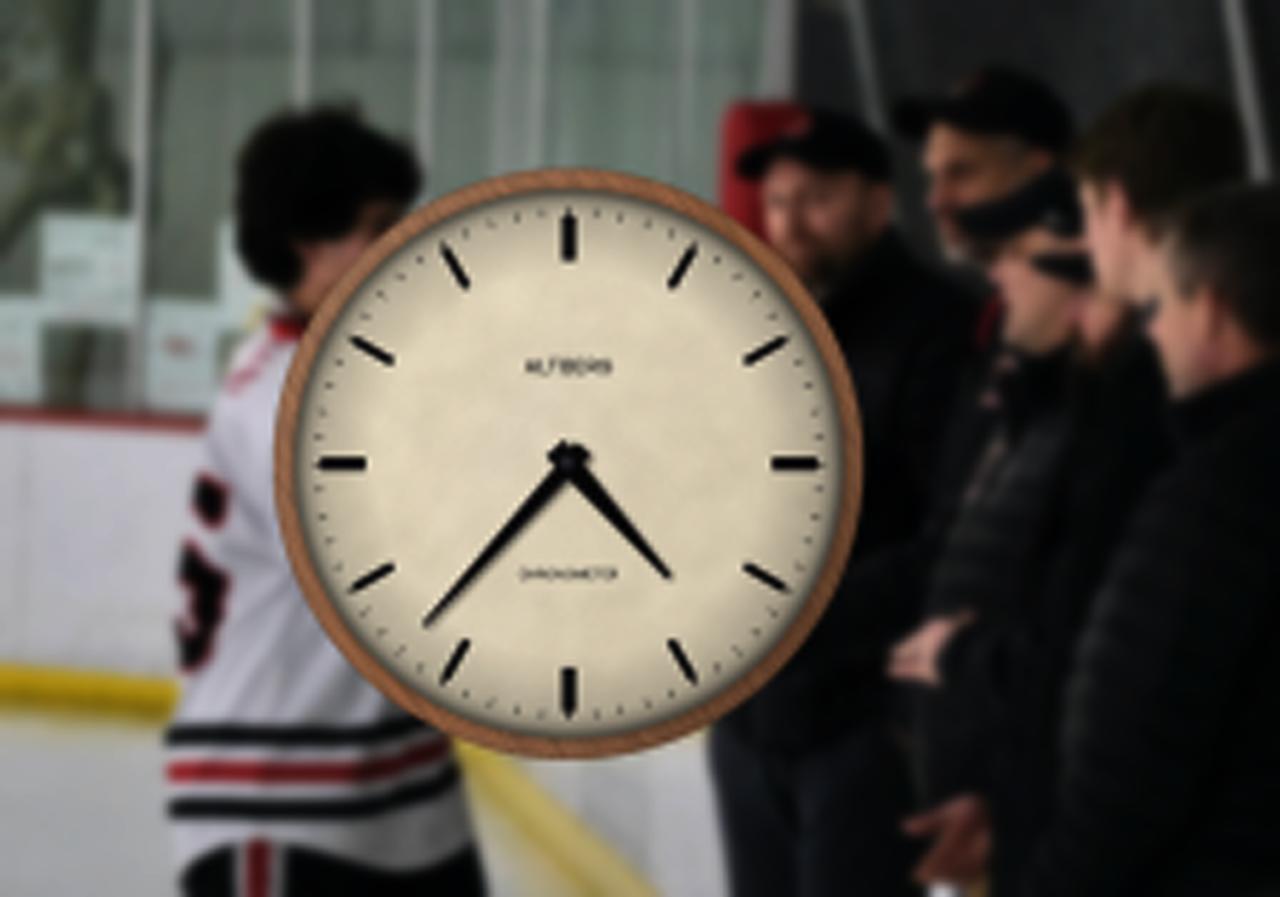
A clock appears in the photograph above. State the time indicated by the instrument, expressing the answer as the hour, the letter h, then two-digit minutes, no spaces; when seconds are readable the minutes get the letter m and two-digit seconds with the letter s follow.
4h37
